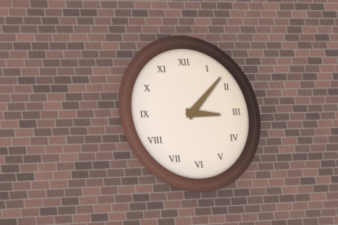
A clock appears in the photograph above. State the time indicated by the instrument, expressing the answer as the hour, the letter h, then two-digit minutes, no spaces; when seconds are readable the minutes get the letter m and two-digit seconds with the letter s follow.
3h08
